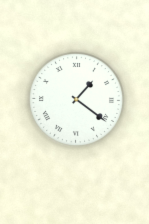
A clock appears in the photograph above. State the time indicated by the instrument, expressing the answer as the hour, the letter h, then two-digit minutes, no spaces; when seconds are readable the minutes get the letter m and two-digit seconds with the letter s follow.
1h21
